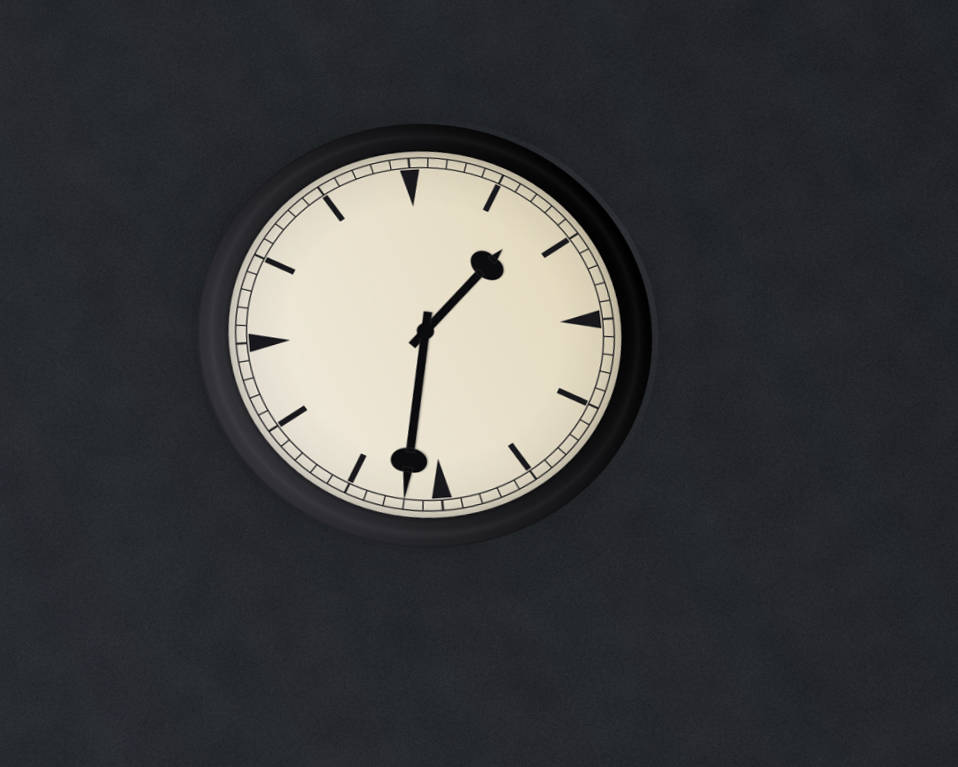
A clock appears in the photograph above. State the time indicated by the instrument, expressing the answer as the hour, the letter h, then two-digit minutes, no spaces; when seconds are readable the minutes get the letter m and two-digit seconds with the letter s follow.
1h32
